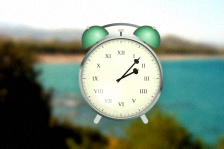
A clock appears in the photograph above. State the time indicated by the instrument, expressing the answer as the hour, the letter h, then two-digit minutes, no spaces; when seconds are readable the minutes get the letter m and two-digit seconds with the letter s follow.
2h07
